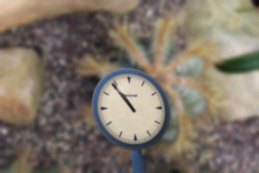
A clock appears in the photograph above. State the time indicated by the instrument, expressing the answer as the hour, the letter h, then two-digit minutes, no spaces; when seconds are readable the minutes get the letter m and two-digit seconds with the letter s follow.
10h54
